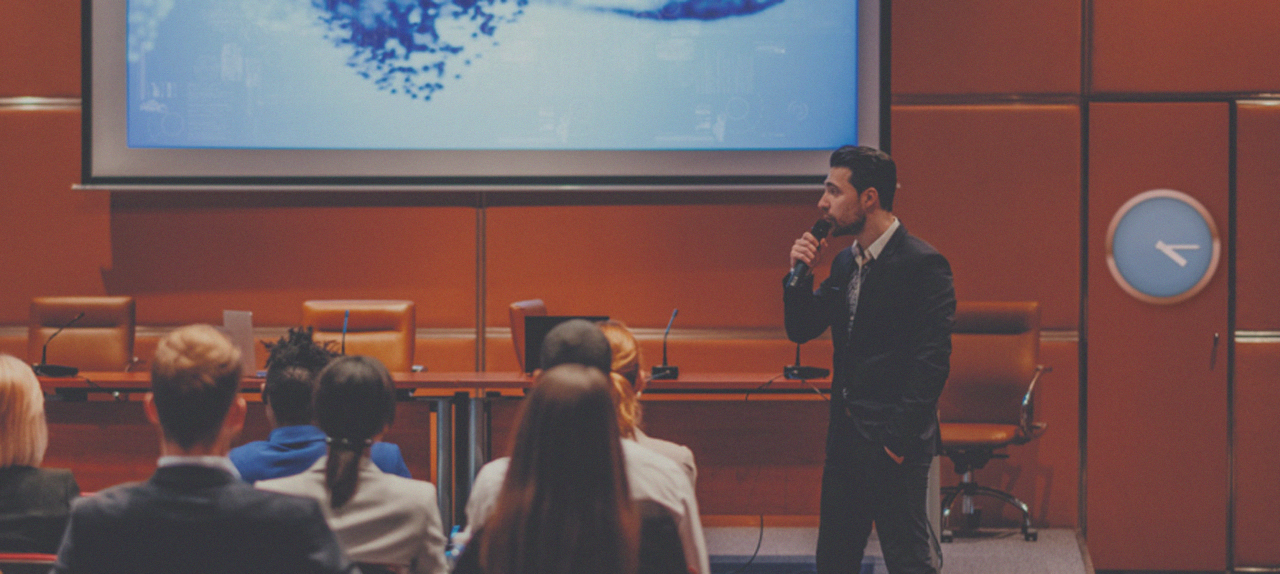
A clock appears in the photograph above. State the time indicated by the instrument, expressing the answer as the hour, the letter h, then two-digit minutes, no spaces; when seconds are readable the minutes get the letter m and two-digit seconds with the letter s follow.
4h15
